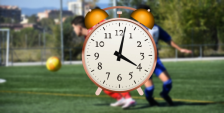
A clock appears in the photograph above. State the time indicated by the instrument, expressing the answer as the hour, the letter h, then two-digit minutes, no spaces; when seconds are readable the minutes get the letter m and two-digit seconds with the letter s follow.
4h02
